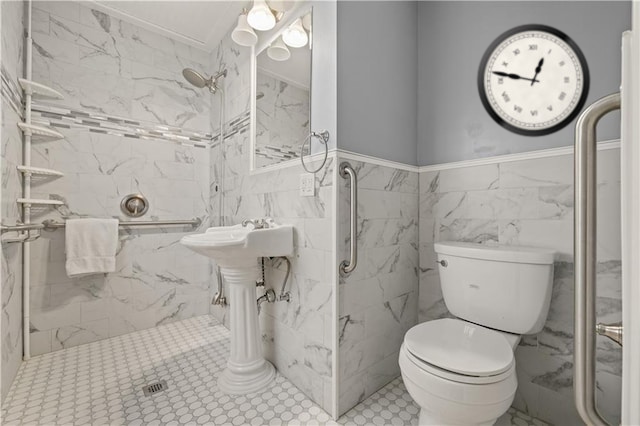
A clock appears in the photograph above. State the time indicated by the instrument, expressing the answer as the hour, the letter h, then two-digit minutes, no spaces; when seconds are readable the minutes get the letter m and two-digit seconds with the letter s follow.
12h47
